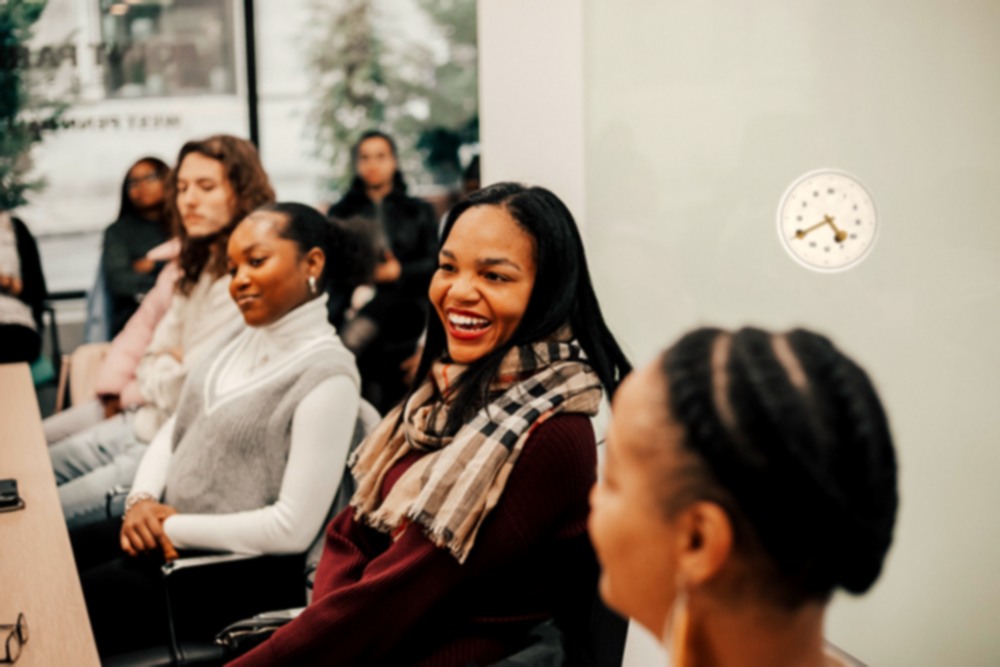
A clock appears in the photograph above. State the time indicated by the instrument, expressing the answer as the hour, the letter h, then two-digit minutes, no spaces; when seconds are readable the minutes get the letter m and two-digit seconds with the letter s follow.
4h40
